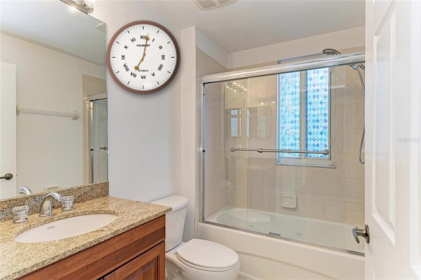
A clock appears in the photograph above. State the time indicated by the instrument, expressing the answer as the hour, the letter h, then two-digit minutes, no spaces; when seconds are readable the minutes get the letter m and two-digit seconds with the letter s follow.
7h02
